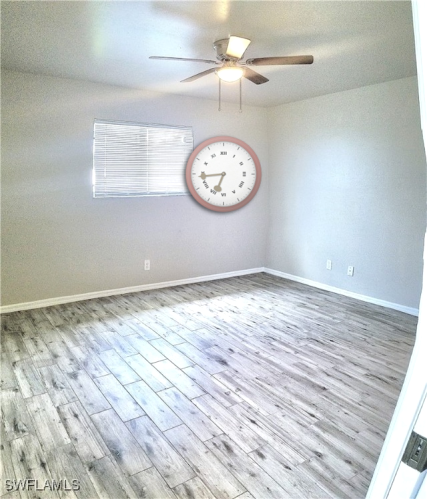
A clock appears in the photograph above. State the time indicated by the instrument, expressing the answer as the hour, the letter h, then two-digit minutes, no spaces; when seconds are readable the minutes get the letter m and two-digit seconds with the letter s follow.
6h44
